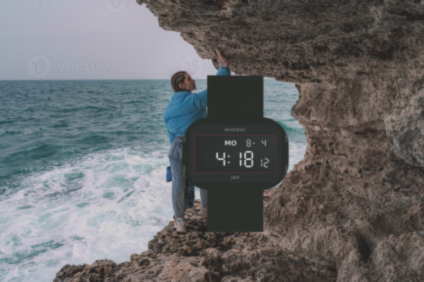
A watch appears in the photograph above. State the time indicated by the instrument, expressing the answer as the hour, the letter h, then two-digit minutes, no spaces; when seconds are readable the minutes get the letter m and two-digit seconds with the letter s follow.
4h18m12s
